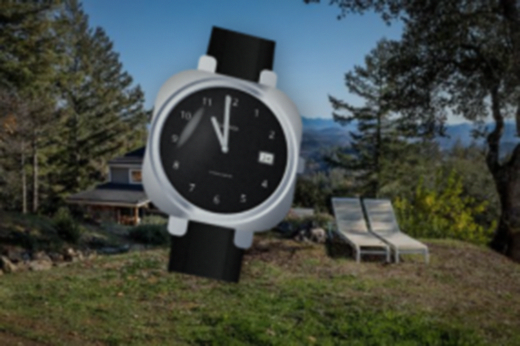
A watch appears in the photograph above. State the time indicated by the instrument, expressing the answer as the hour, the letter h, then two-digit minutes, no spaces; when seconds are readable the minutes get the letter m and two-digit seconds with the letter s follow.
10h59
